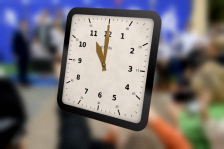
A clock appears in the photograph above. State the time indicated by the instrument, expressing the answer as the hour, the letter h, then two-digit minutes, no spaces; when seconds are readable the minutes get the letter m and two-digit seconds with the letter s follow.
11h00
